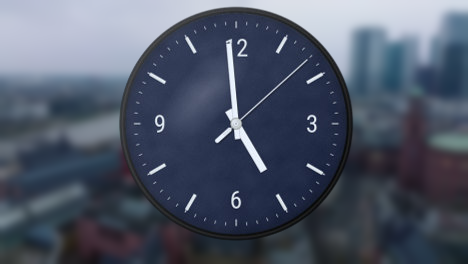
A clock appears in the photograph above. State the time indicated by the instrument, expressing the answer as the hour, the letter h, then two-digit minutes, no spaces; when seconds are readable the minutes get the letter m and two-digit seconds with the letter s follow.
4h59m08s
